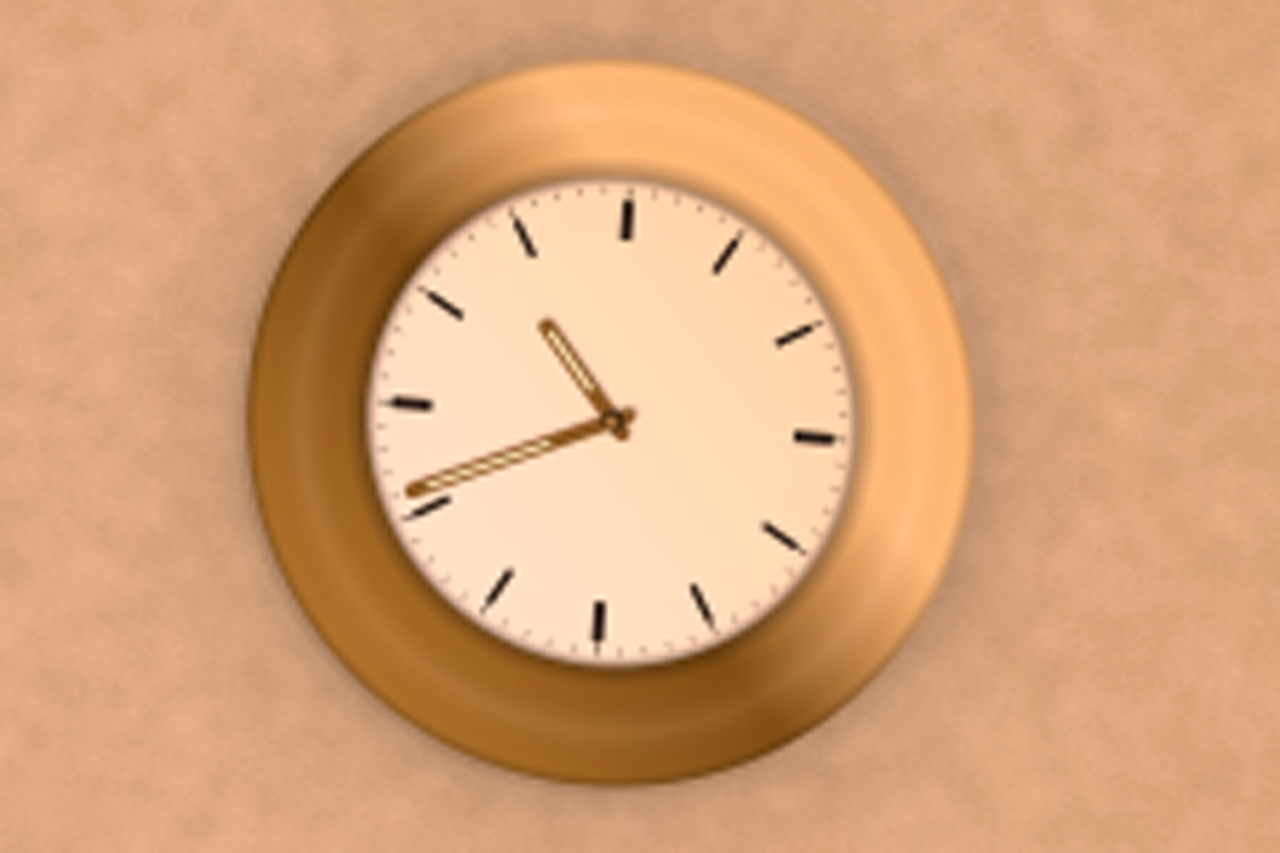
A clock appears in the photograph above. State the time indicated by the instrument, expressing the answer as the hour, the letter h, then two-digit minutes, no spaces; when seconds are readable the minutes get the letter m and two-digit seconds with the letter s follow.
10h41
